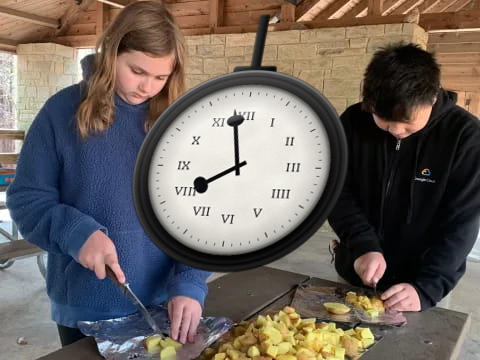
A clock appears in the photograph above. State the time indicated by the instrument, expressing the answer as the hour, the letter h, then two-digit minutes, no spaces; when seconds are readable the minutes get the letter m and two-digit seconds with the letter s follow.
7h58
